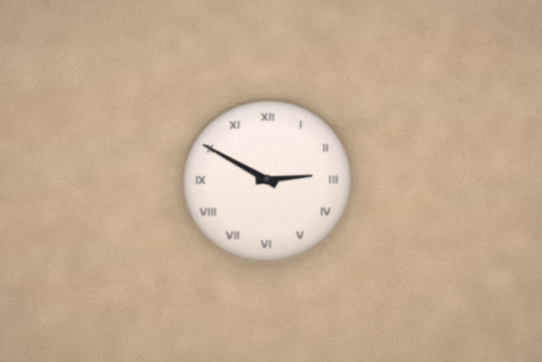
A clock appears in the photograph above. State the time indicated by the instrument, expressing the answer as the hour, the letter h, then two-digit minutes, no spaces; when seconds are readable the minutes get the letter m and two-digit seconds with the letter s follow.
2h50
